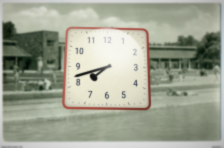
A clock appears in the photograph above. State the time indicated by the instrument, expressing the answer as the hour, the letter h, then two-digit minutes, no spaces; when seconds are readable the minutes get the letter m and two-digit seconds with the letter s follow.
7h42
